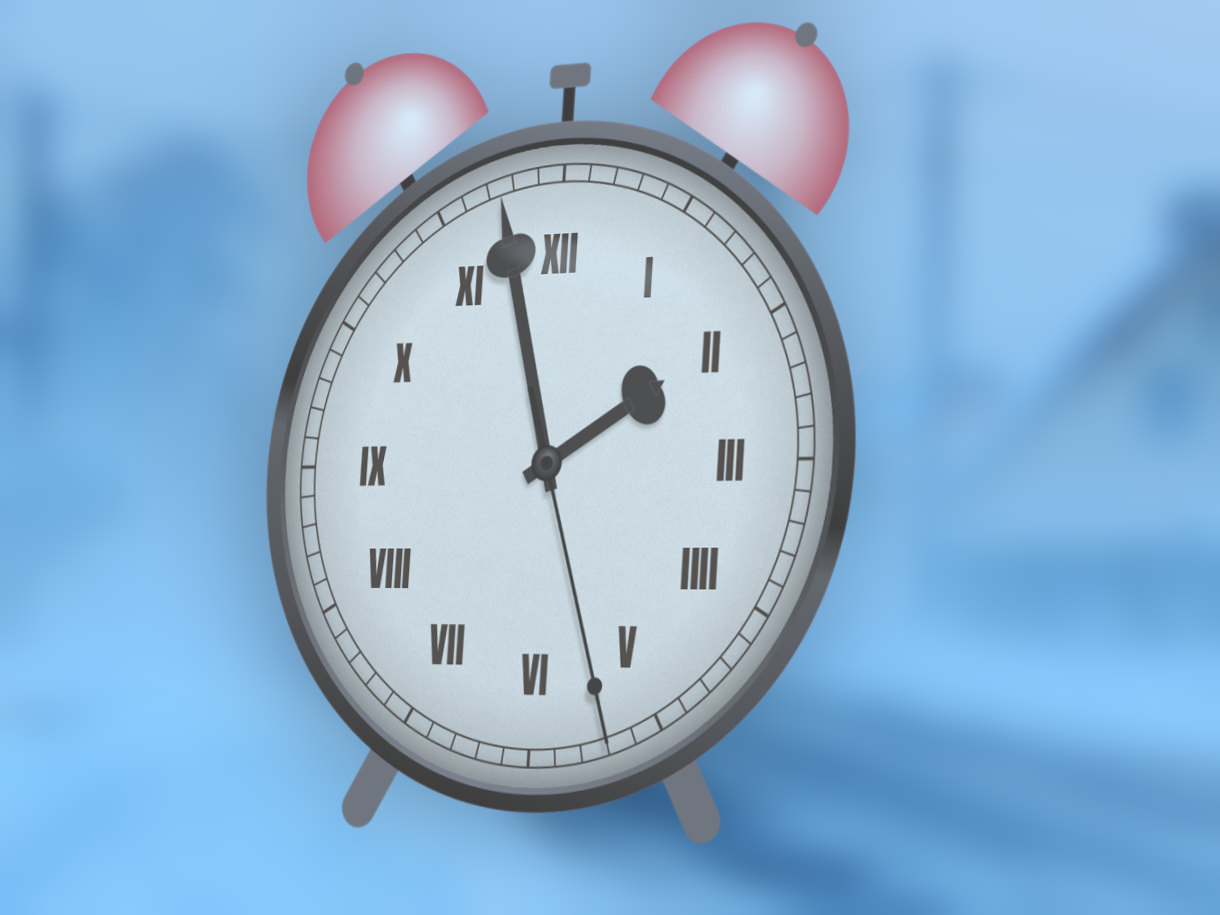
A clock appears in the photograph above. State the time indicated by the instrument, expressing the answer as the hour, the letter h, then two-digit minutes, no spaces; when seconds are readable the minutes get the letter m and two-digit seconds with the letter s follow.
1h57m27s
